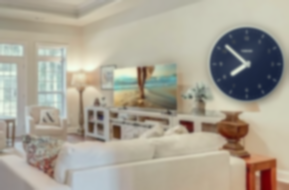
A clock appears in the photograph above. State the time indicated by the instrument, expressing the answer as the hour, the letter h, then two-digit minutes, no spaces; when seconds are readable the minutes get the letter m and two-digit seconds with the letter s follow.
7h52
